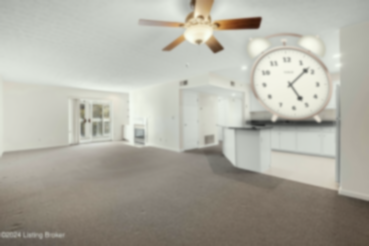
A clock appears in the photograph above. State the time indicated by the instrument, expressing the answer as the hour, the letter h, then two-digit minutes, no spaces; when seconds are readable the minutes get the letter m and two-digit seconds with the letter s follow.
5h08
